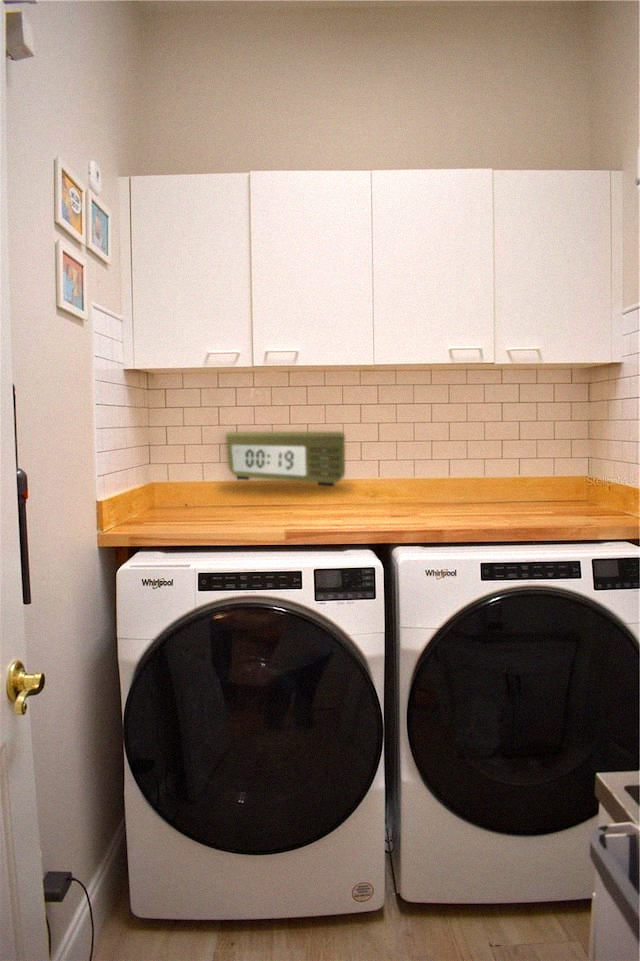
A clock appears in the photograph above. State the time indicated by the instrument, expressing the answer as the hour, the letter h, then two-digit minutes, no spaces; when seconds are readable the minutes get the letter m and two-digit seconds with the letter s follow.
0h19
